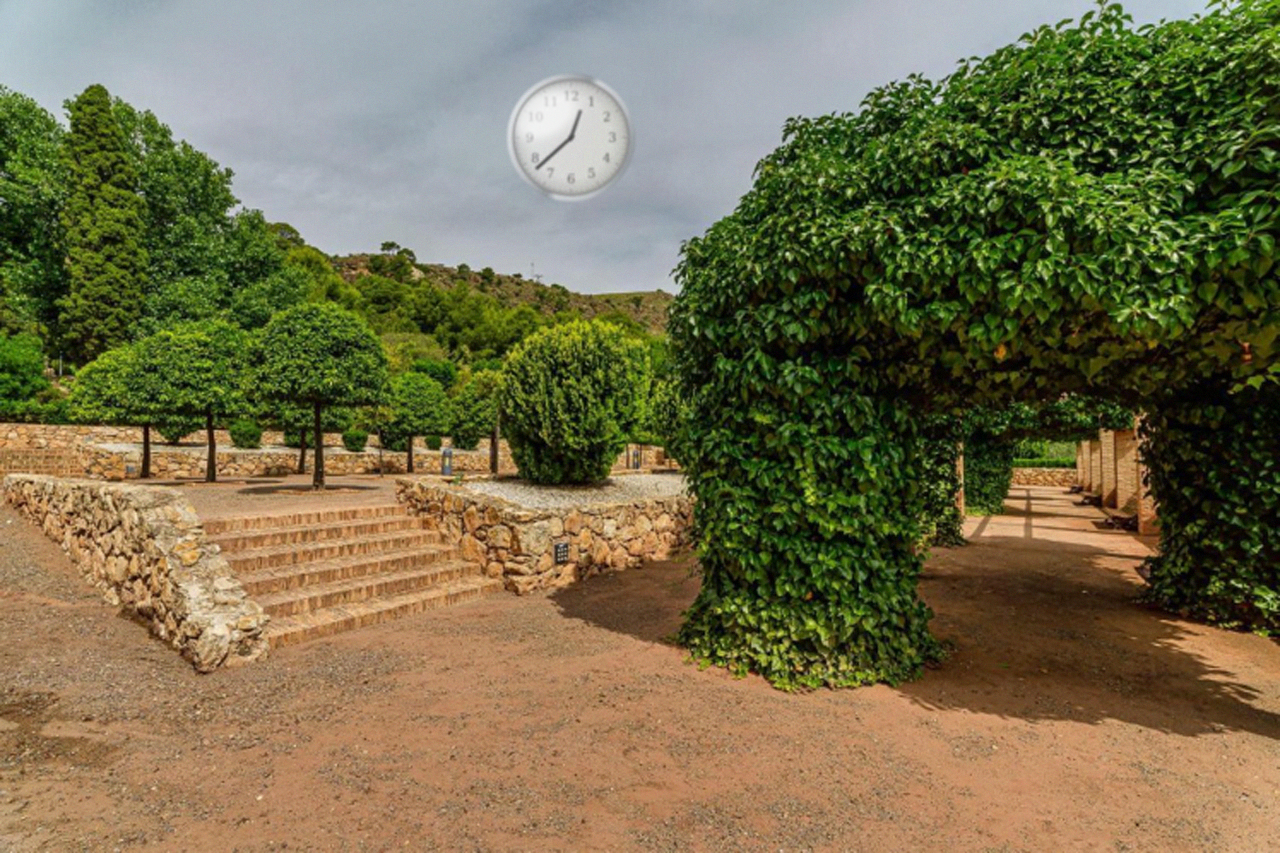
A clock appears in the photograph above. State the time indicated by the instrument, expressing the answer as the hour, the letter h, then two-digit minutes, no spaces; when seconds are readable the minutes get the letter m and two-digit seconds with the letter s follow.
12h38
